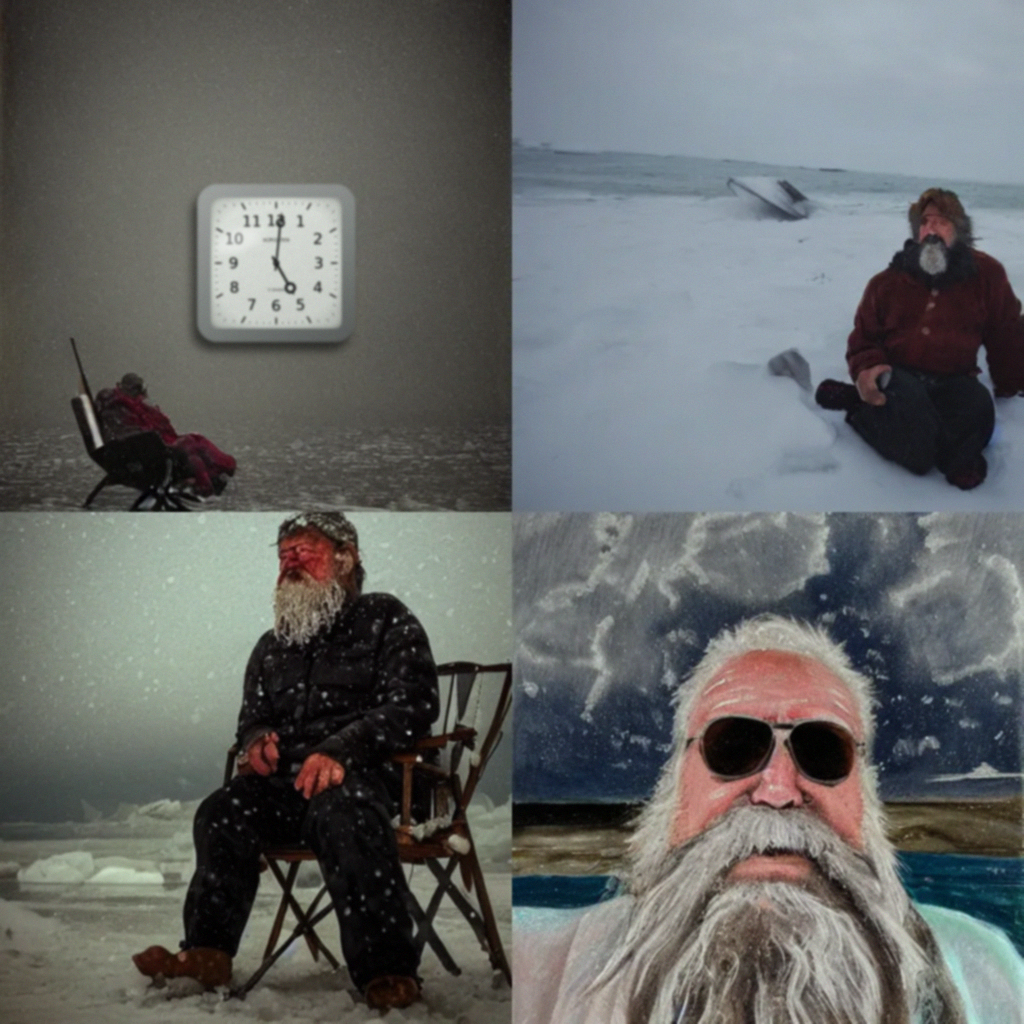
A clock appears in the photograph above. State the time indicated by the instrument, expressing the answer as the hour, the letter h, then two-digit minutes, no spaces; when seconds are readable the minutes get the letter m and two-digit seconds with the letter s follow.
5h01
